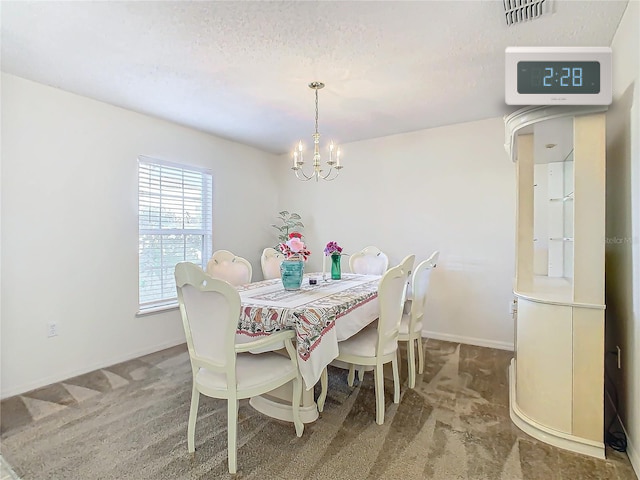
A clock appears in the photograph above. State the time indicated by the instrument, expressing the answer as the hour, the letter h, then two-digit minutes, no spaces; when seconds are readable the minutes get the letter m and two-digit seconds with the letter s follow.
2h28
